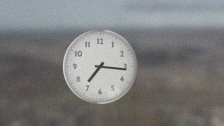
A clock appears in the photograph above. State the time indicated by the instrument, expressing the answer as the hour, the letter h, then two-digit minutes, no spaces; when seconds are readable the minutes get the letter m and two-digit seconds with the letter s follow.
7h16
